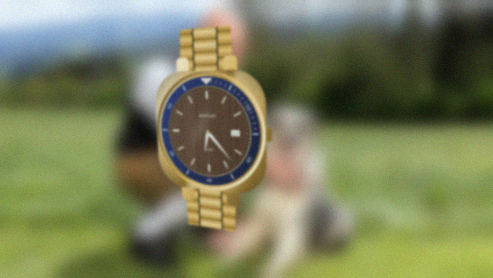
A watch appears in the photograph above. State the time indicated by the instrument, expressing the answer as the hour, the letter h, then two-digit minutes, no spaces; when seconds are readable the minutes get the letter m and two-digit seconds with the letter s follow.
6h23
